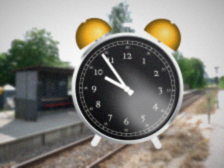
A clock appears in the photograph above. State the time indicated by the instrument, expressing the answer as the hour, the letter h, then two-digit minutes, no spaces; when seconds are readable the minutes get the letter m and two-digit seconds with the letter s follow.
9h54
